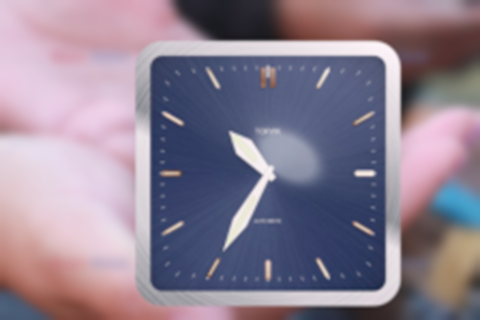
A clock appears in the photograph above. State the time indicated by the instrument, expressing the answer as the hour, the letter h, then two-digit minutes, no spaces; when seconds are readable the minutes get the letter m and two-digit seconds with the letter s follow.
10h35
